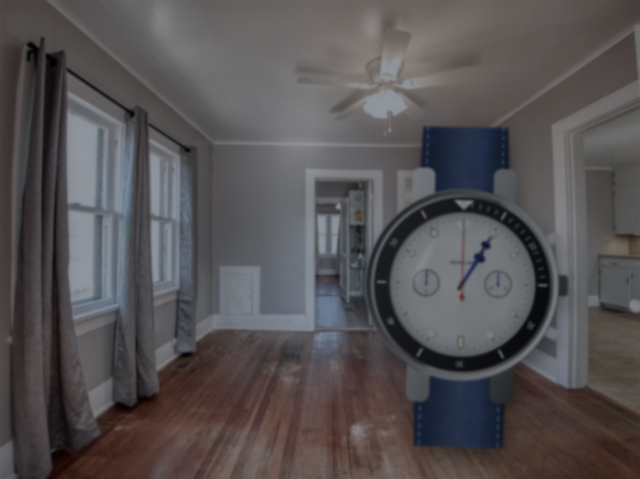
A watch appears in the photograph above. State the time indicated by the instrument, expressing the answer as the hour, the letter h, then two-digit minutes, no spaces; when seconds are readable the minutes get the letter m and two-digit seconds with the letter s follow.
1h05
